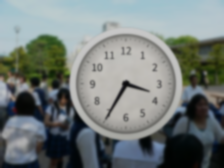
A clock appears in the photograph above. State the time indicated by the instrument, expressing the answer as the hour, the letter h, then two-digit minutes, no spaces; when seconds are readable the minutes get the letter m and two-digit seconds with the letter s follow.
3h35
